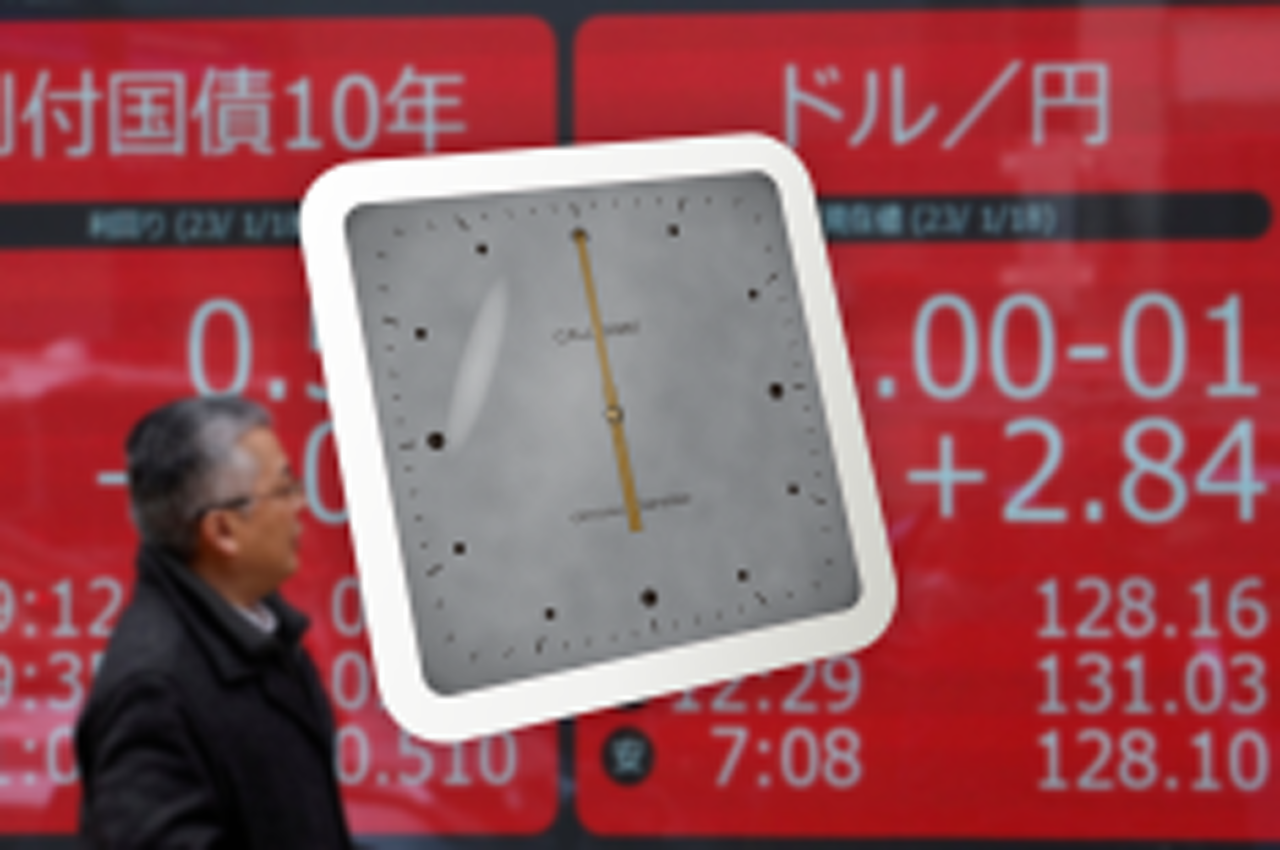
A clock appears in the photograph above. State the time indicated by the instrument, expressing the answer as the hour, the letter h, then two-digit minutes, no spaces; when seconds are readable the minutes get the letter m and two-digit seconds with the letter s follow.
6h00
